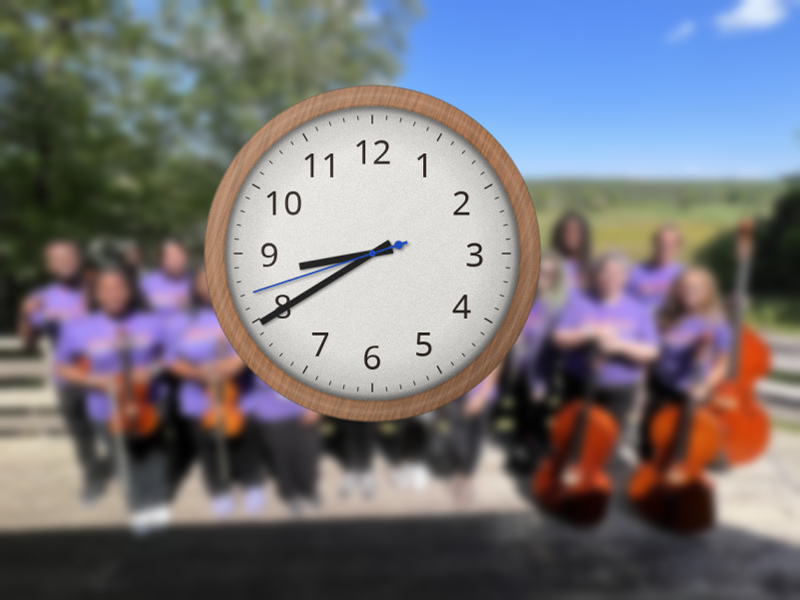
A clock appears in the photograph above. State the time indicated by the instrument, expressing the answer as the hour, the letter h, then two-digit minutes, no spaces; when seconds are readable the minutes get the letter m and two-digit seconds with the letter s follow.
8h39m42s
